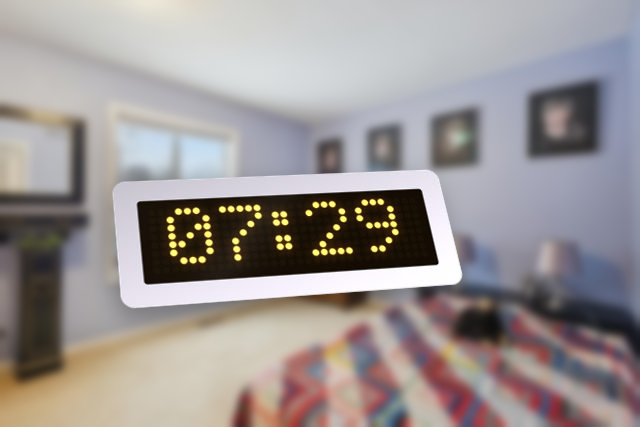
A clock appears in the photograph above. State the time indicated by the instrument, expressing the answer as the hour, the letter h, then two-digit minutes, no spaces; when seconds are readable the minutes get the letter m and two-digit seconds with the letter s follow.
7h29
